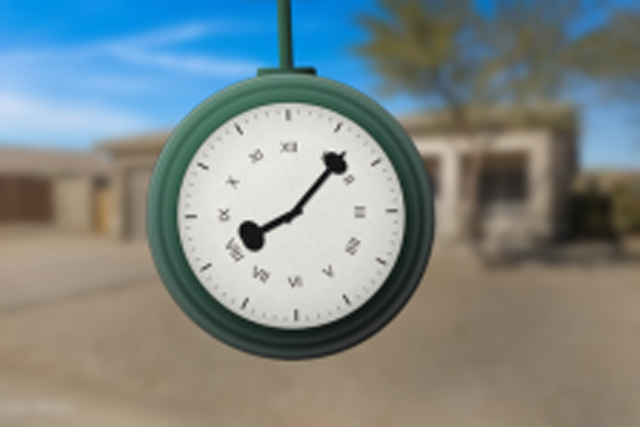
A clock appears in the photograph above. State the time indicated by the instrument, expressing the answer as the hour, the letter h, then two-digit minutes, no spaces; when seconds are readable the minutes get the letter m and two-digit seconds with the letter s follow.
8h07
